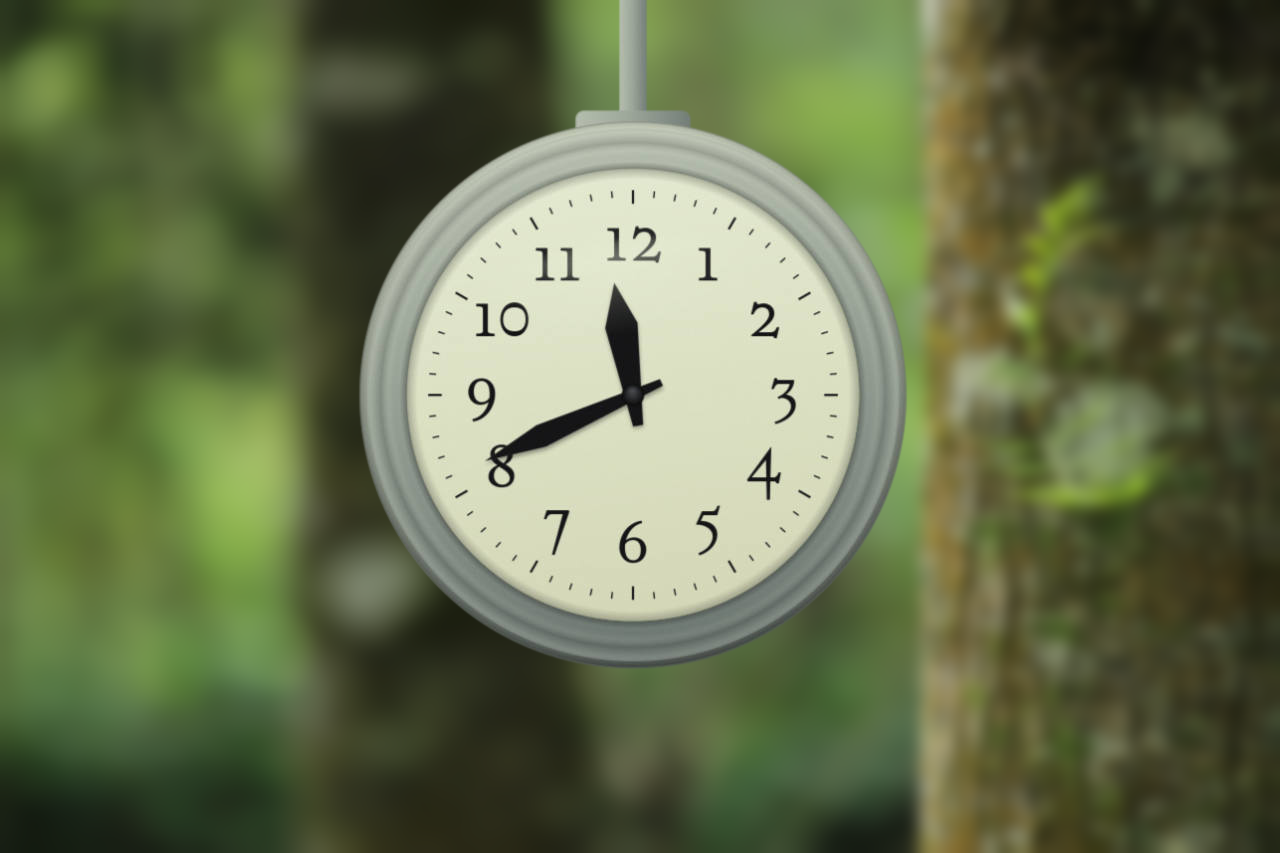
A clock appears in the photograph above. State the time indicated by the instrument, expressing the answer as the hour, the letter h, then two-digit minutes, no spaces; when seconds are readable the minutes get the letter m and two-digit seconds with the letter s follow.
11h41
